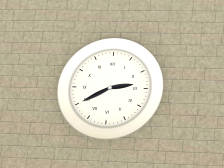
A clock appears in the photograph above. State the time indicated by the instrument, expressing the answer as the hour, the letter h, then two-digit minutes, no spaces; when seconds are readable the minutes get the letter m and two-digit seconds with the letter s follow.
2h40
